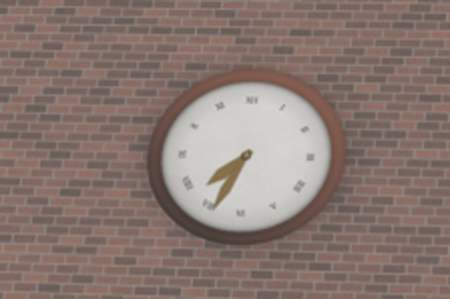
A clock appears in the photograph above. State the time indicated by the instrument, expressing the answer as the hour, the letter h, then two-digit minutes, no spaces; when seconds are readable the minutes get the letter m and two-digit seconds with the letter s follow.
7h34
